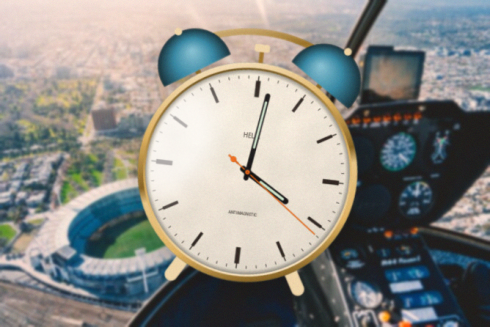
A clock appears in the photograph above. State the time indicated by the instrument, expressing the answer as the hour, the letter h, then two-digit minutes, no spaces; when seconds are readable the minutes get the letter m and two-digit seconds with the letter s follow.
4h01m21s
